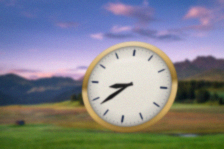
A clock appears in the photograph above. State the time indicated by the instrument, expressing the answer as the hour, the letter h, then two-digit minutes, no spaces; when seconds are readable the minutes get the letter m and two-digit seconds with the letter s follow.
8h38
